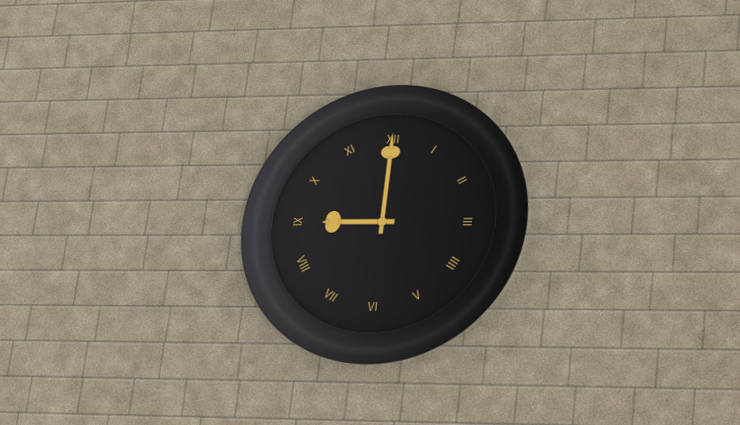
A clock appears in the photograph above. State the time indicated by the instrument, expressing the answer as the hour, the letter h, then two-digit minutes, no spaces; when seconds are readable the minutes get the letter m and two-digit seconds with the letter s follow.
9h00
